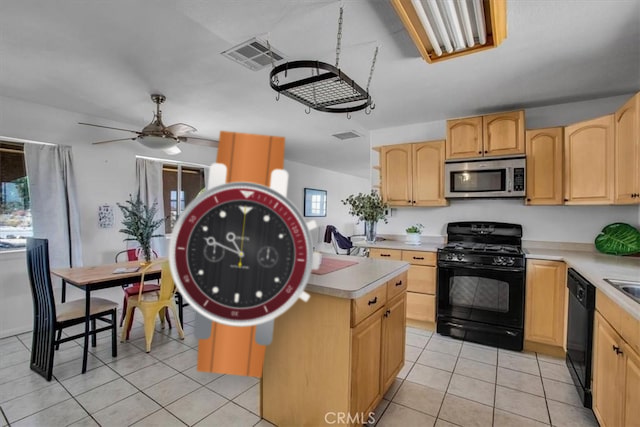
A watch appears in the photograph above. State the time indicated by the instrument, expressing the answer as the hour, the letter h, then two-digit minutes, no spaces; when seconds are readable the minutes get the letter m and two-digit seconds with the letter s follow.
10h48
